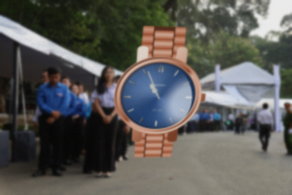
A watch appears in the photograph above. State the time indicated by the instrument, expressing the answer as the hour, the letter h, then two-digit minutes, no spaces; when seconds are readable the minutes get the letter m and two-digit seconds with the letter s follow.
10h56
